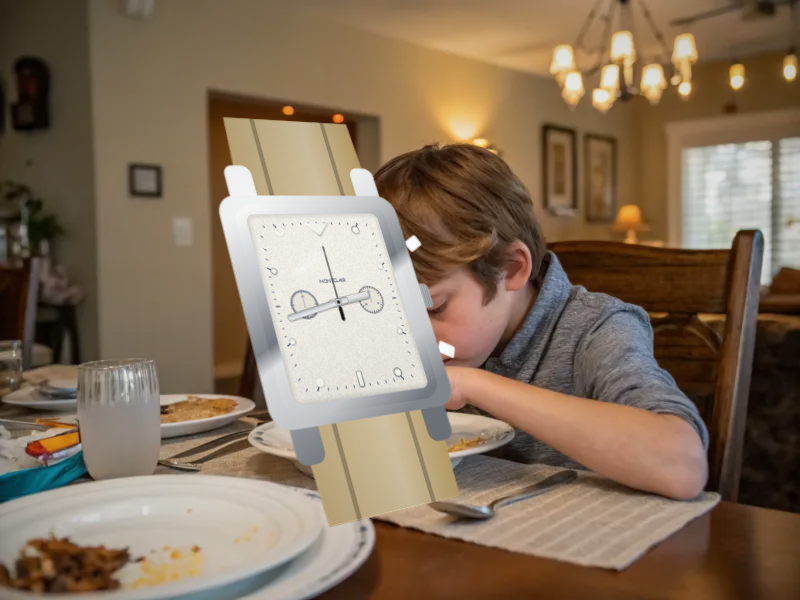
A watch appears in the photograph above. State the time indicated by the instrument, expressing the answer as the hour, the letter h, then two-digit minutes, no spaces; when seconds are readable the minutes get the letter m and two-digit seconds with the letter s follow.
2h43
